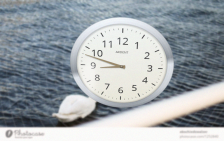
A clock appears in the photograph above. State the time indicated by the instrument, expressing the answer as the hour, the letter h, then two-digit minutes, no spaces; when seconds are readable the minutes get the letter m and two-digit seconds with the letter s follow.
8h48
